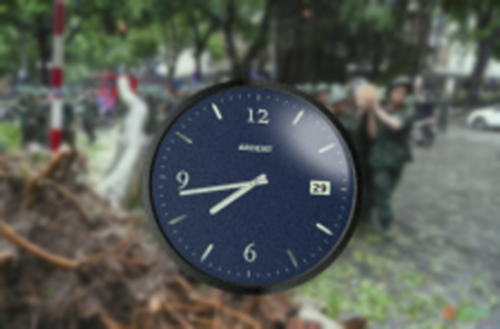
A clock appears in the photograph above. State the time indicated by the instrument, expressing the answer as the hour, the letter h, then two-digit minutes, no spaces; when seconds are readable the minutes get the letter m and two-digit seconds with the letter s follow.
7h43
